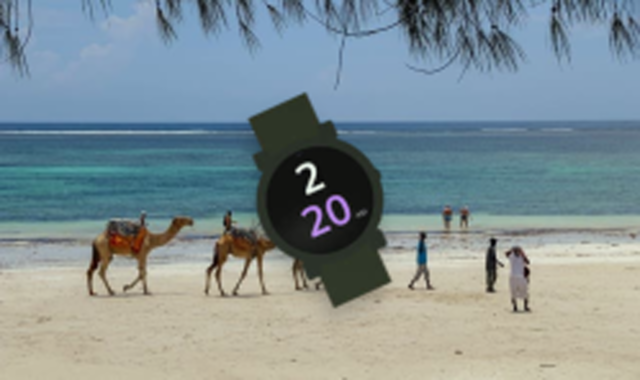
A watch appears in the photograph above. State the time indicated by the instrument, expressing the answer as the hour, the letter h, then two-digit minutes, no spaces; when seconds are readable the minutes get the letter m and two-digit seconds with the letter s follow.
2h20
